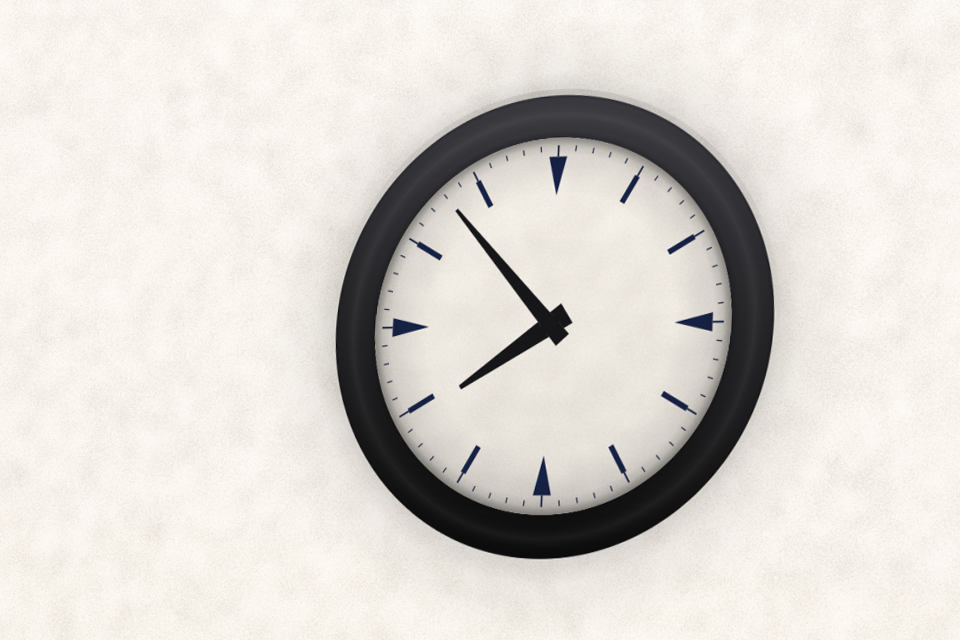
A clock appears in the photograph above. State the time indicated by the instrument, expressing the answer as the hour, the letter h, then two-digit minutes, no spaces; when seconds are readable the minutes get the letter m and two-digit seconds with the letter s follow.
7h53
